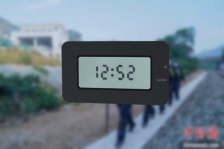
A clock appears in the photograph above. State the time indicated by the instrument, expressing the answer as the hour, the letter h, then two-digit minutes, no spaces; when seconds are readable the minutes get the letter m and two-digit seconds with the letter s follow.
12h52
